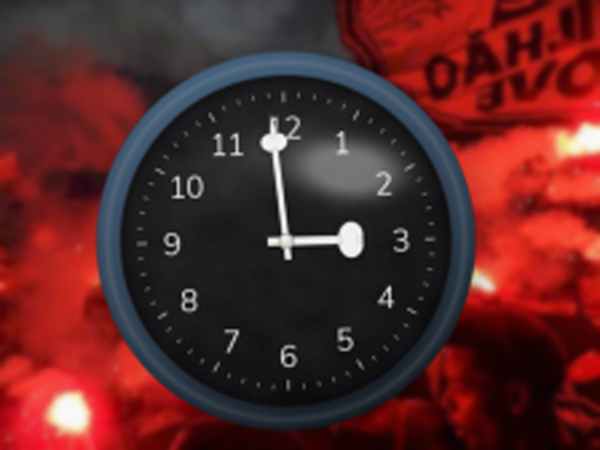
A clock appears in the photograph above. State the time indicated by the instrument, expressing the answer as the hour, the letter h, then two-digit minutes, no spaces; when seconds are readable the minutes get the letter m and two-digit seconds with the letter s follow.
2h59
